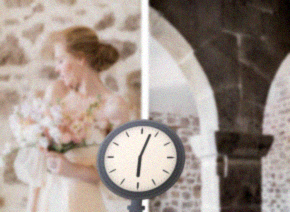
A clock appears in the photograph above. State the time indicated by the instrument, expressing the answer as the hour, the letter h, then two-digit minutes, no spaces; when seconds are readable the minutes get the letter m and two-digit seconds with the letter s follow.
6h03
